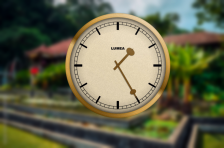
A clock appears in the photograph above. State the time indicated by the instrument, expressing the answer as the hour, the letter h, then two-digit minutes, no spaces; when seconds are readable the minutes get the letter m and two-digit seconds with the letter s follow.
1h25
